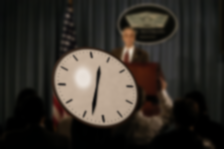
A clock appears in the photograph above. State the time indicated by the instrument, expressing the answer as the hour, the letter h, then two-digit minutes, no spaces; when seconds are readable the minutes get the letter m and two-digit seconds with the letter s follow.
12h33
